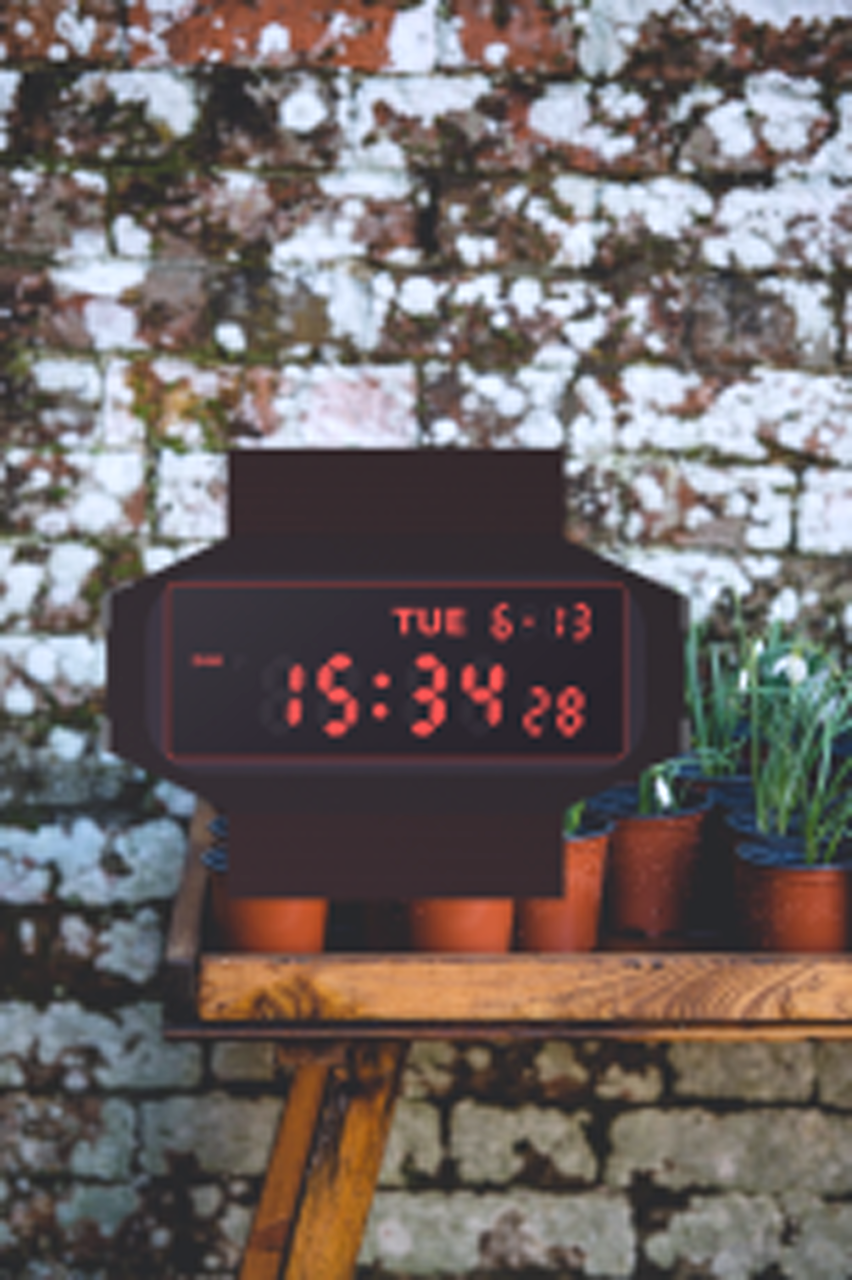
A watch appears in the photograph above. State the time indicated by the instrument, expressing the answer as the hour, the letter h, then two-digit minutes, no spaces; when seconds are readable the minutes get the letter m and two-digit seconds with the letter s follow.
15h34m28s
